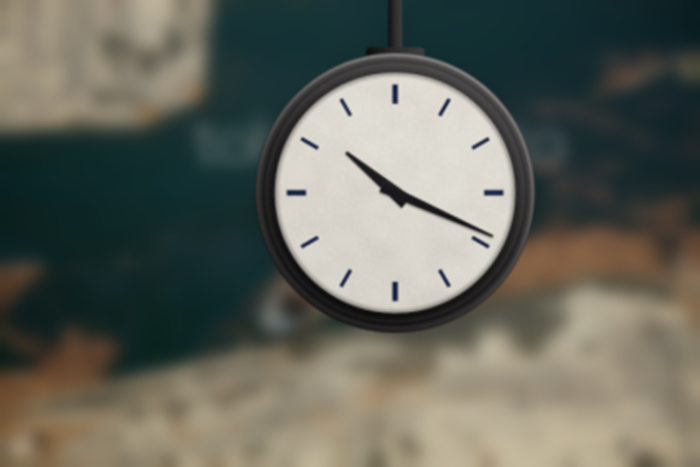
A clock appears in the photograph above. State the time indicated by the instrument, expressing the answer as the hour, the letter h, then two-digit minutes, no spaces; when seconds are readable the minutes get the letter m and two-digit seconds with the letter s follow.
10h19
